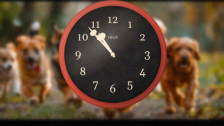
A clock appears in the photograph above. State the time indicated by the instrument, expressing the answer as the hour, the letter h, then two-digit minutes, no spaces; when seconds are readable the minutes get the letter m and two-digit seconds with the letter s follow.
10h53
